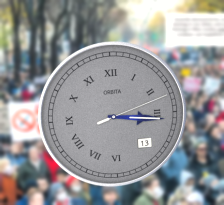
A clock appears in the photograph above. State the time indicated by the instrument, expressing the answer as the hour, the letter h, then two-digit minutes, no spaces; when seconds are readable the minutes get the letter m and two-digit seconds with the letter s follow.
3h16m12s
